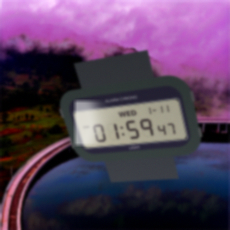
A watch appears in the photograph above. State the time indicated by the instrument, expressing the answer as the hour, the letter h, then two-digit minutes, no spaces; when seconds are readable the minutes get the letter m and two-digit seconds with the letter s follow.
1h59m47s
